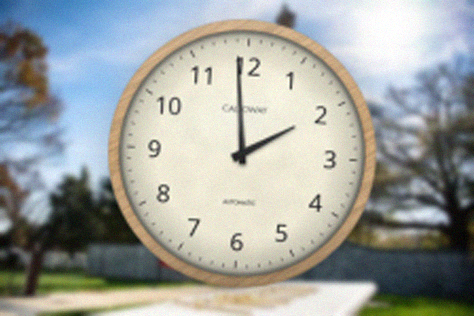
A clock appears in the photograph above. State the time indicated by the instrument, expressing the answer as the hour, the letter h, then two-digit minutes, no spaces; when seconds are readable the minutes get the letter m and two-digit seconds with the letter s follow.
1h59
